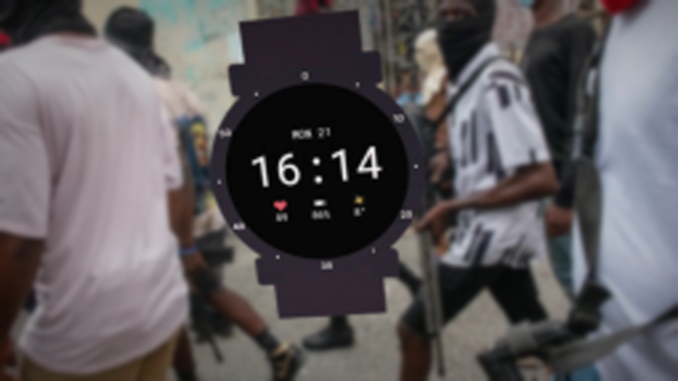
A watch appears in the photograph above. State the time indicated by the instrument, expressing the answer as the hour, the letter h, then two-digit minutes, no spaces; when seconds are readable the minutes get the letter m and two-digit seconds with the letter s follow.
16h14
